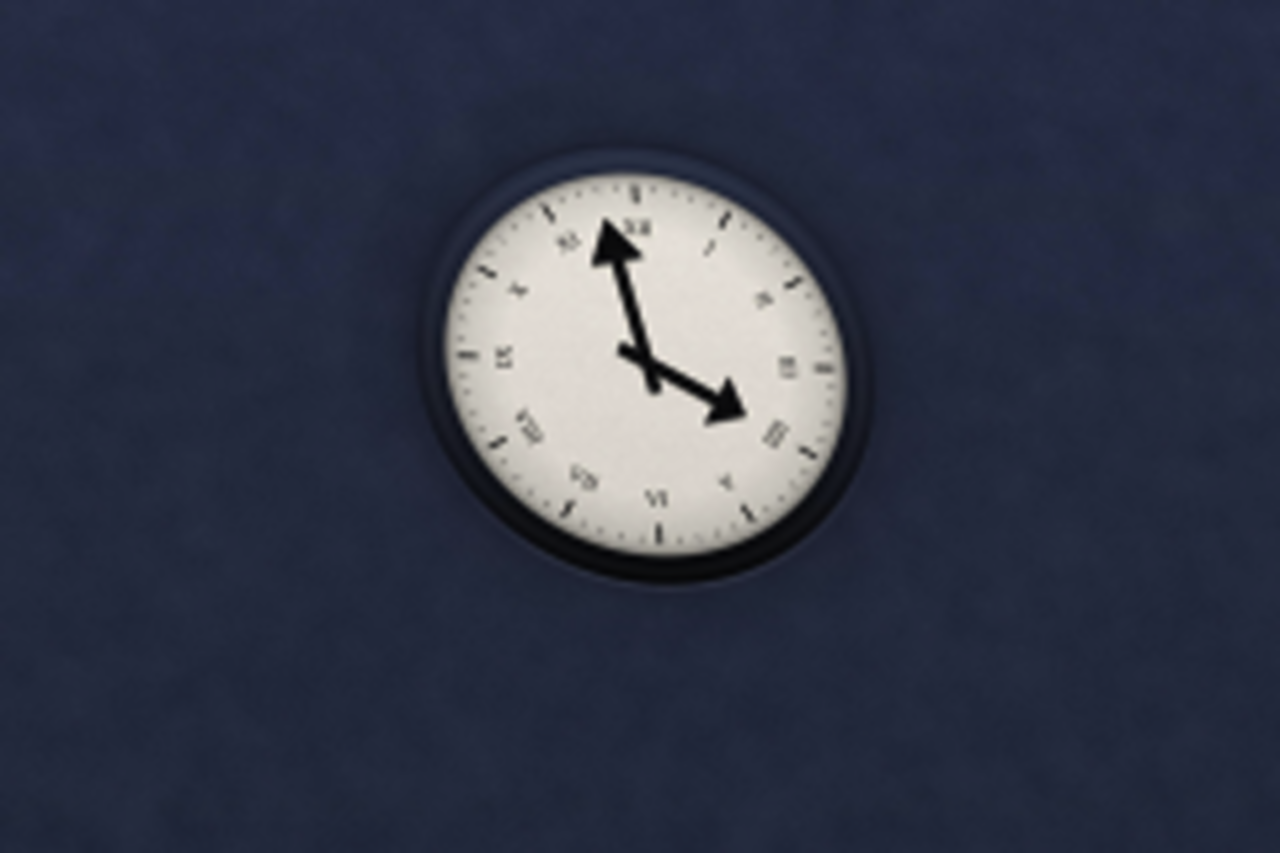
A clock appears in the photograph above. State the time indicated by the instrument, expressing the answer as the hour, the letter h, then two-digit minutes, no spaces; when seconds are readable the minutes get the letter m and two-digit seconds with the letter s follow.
3h58
